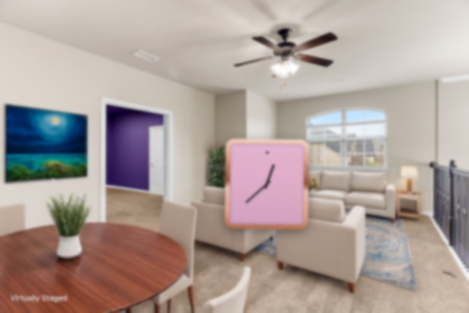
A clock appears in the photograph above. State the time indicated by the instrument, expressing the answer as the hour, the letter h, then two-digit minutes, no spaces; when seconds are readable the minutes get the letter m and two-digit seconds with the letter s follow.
12h38
